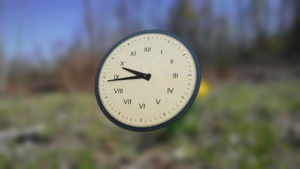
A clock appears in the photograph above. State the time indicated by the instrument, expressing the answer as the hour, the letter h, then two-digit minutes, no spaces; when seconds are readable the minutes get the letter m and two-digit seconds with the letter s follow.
9h44
